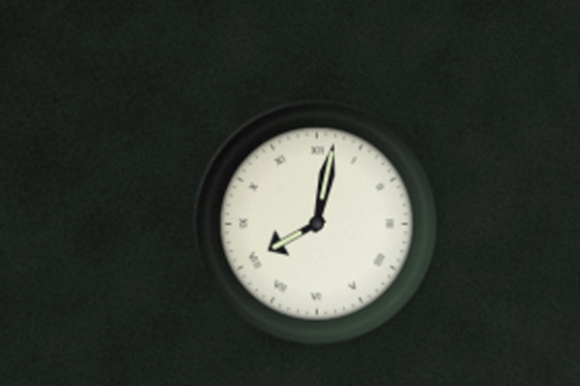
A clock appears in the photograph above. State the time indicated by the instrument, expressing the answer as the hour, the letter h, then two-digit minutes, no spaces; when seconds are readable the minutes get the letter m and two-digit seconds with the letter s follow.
8h02
